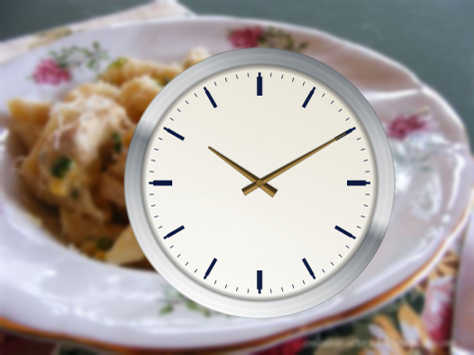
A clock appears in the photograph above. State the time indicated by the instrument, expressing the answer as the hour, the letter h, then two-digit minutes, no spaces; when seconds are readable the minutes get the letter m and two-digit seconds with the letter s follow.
10h10
